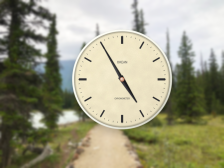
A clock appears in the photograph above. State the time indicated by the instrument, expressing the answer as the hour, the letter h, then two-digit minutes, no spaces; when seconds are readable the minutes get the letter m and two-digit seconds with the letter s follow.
4h55
